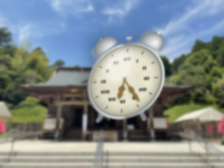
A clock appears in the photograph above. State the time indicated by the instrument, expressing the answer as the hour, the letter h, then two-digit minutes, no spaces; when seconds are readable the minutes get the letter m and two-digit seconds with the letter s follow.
6h24
